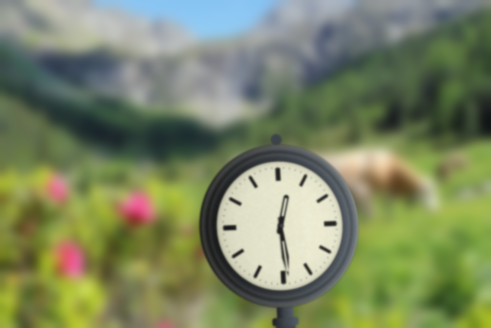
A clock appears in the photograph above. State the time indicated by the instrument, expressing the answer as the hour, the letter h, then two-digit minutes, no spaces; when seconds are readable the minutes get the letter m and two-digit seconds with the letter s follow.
12h29
